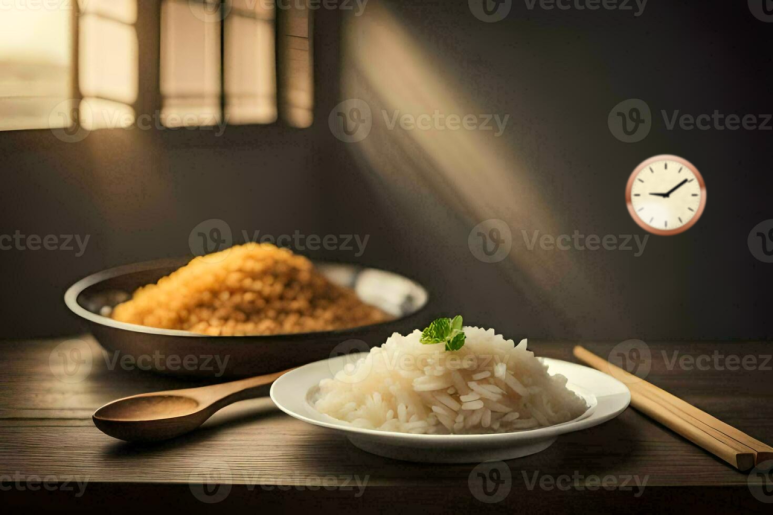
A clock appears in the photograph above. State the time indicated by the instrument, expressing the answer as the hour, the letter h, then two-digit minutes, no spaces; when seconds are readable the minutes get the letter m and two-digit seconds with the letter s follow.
9h09
